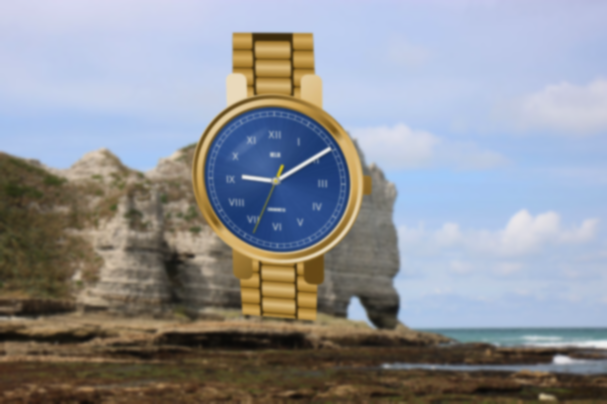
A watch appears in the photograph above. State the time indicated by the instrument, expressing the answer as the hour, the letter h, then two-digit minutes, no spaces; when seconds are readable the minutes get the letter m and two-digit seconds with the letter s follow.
9h09m34s
